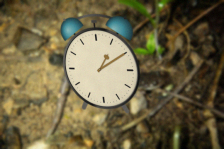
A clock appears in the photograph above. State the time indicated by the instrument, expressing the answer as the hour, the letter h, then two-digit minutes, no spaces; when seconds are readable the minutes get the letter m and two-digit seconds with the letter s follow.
1h10
